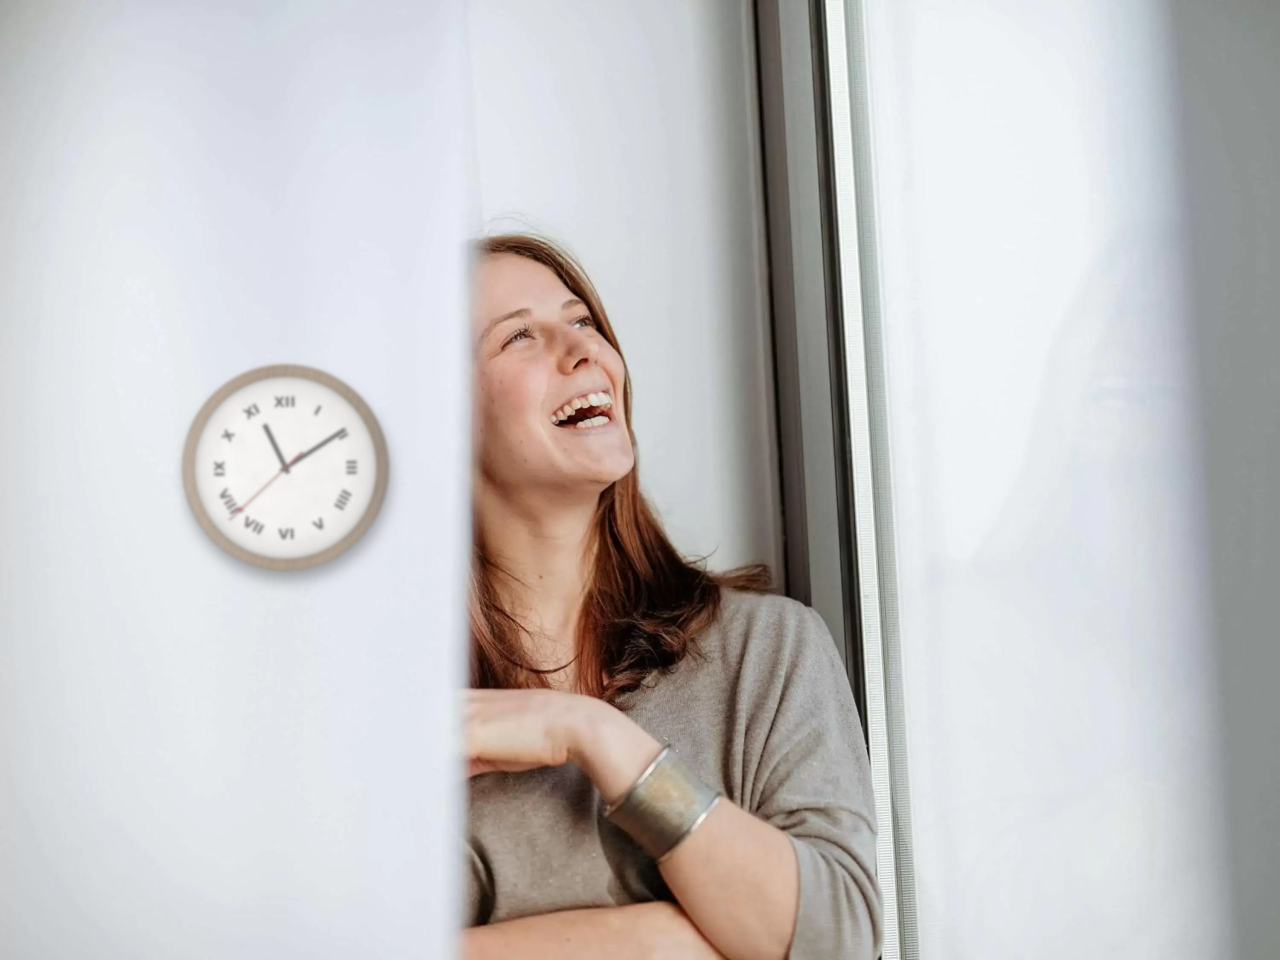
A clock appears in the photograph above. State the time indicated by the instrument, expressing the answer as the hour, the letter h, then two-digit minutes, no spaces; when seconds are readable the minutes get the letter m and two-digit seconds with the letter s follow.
11h09m38s
